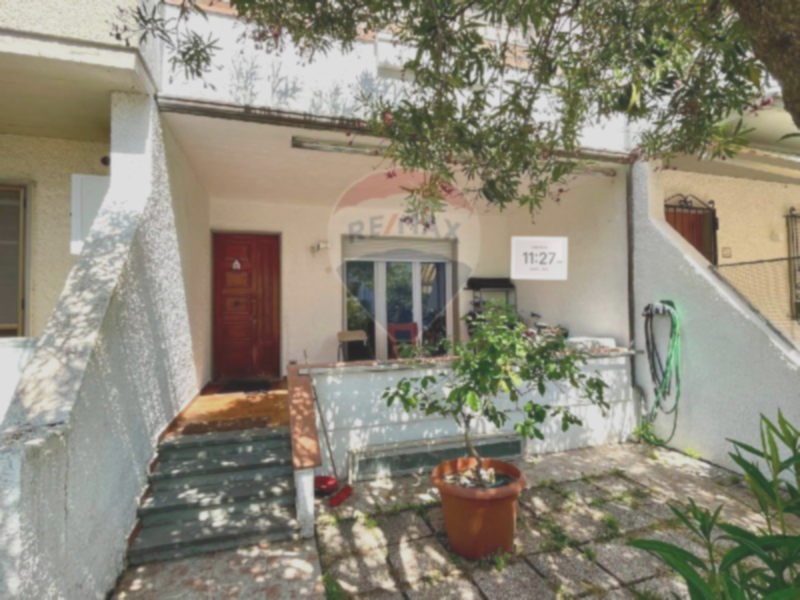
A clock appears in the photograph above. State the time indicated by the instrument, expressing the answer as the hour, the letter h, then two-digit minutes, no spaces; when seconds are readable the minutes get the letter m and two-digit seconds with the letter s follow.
11h27
